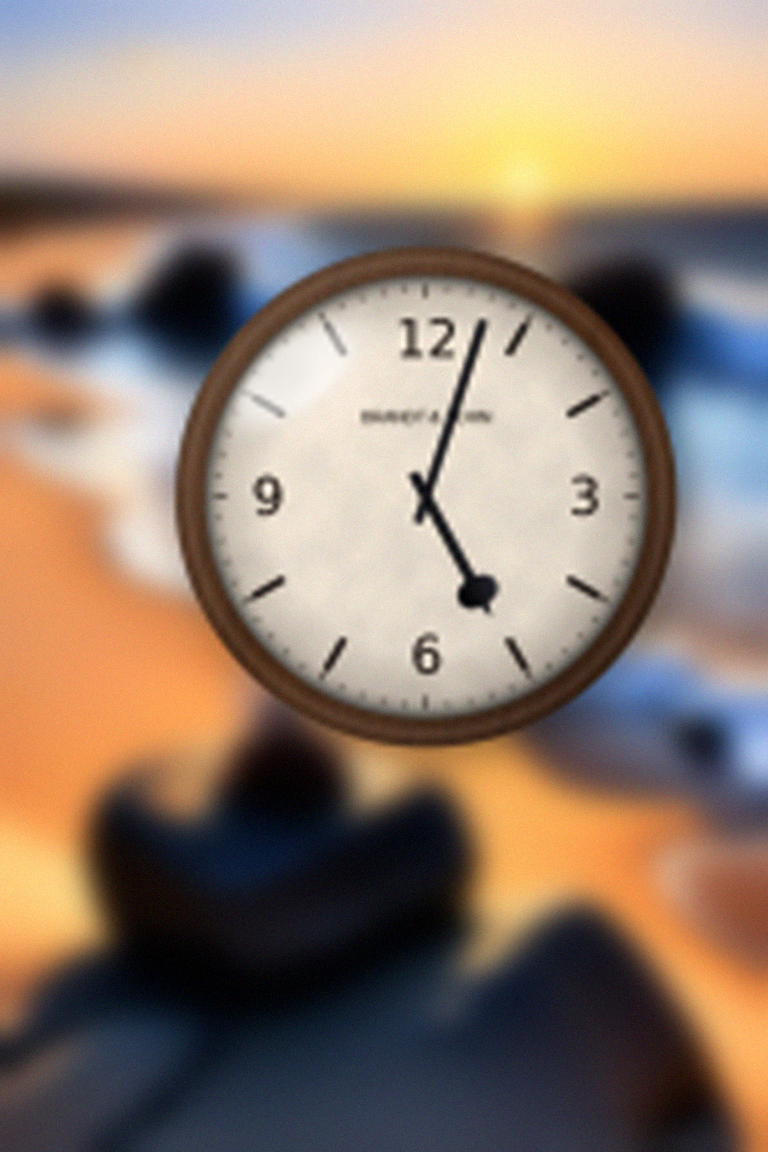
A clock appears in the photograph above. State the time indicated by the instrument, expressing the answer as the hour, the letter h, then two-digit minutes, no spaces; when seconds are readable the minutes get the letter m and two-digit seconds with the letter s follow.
5h03
